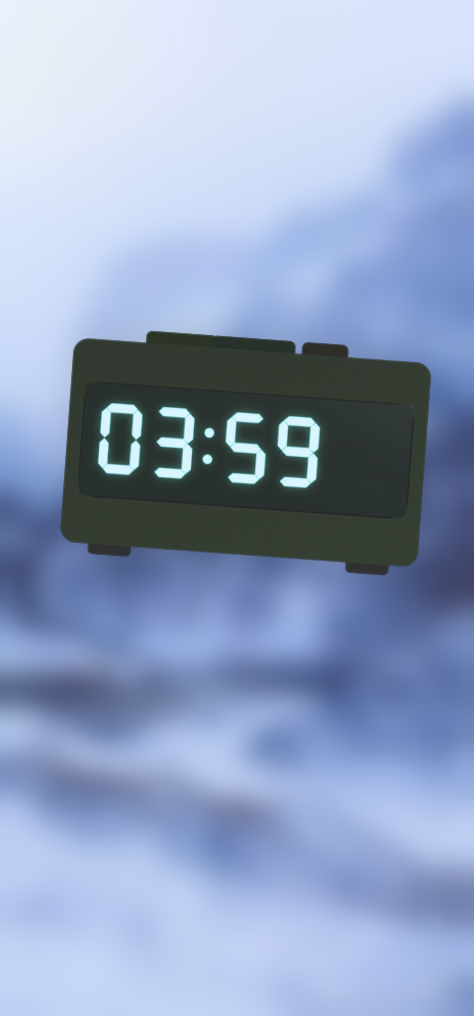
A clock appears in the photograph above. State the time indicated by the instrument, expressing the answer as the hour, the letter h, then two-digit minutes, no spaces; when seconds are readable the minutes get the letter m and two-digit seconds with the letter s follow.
3h59
